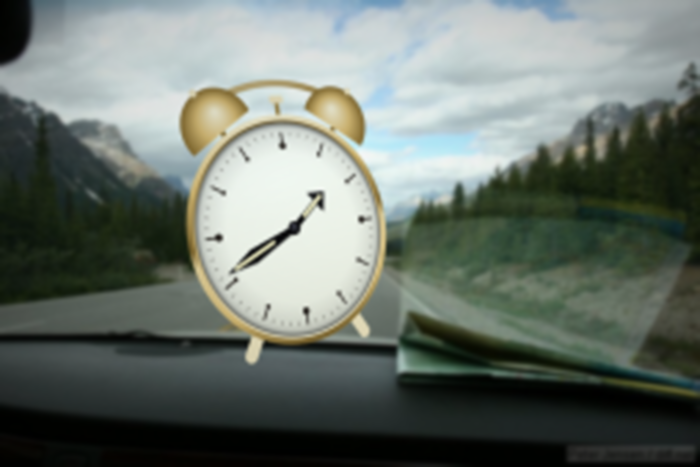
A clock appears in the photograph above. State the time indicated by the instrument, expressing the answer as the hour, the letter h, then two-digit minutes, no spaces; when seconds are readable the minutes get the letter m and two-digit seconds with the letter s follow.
1h41
